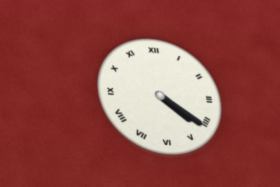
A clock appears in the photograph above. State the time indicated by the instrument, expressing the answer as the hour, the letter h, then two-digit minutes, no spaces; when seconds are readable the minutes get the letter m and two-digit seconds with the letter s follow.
4h21
